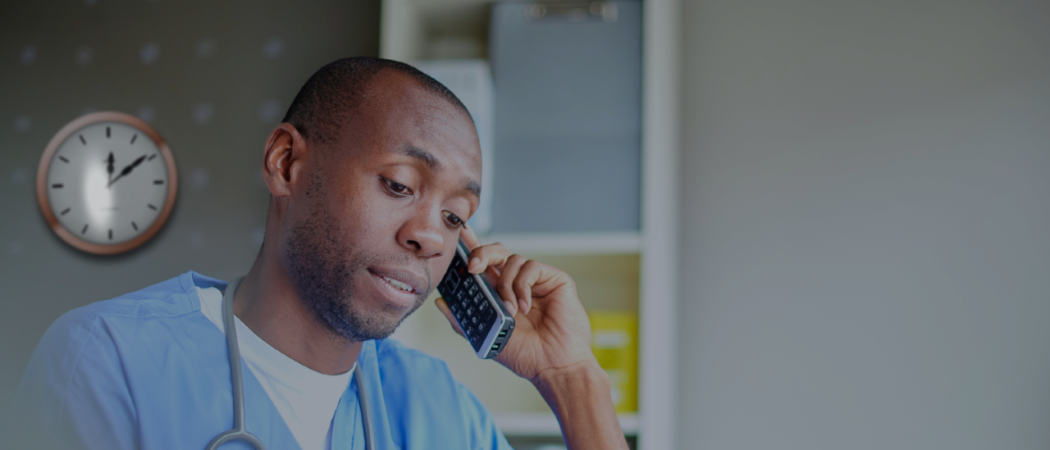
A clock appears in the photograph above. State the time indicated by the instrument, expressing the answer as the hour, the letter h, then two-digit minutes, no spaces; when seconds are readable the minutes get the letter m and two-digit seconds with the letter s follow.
12h09
